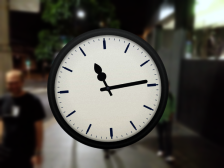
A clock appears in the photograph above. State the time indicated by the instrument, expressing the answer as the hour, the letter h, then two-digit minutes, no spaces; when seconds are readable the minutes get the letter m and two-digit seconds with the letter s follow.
11h14
